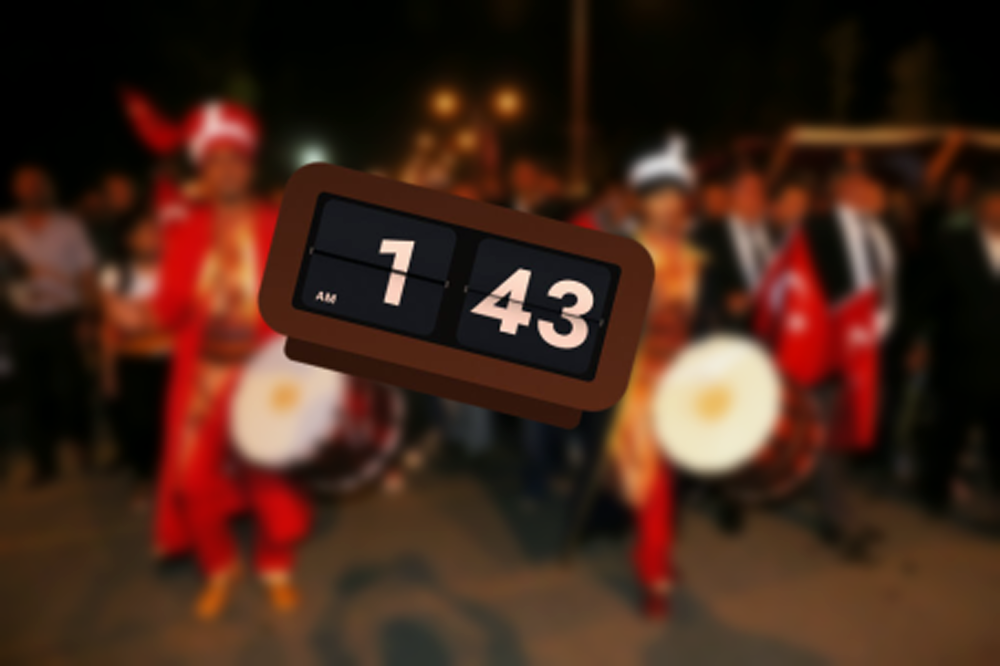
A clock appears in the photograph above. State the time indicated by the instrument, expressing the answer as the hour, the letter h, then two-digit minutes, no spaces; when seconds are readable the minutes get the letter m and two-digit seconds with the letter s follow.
1h43
